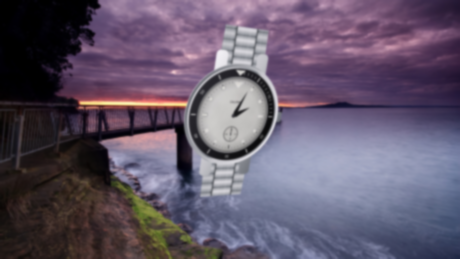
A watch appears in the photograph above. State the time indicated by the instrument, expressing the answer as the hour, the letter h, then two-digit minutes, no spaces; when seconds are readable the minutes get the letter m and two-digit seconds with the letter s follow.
2h04
